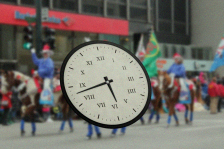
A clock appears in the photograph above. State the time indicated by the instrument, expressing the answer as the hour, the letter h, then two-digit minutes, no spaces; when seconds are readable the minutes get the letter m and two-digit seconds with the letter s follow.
5h43
